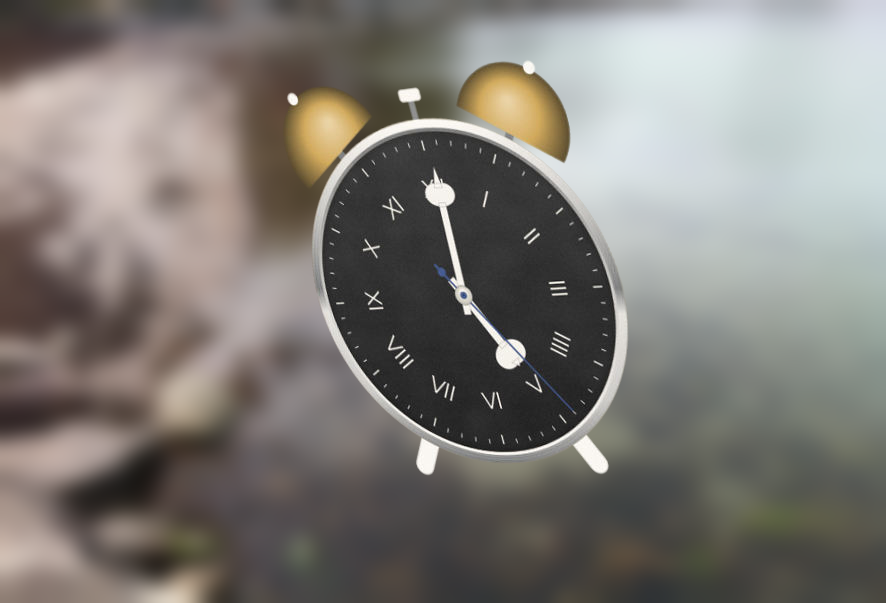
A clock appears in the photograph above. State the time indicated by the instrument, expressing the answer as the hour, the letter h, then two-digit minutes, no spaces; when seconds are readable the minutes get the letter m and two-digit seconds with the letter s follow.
5h00m24s
